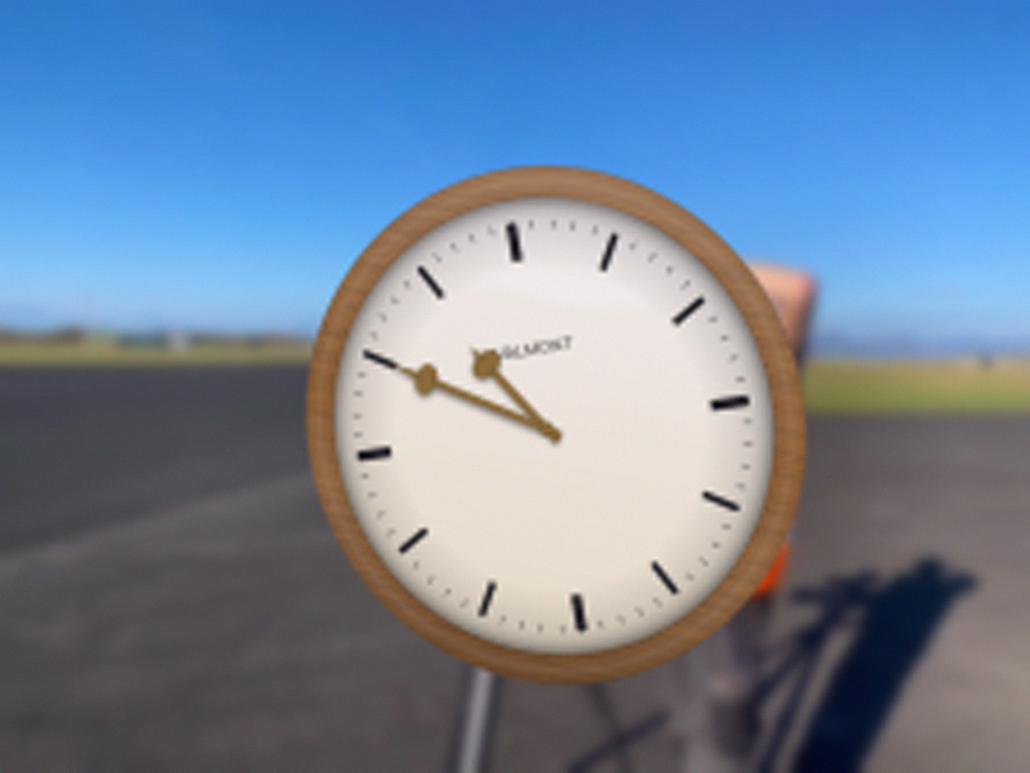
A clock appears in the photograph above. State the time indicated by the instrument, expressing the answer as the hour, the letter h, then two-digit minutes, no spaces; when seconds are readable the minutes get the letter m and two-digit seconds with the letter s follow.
10h50
